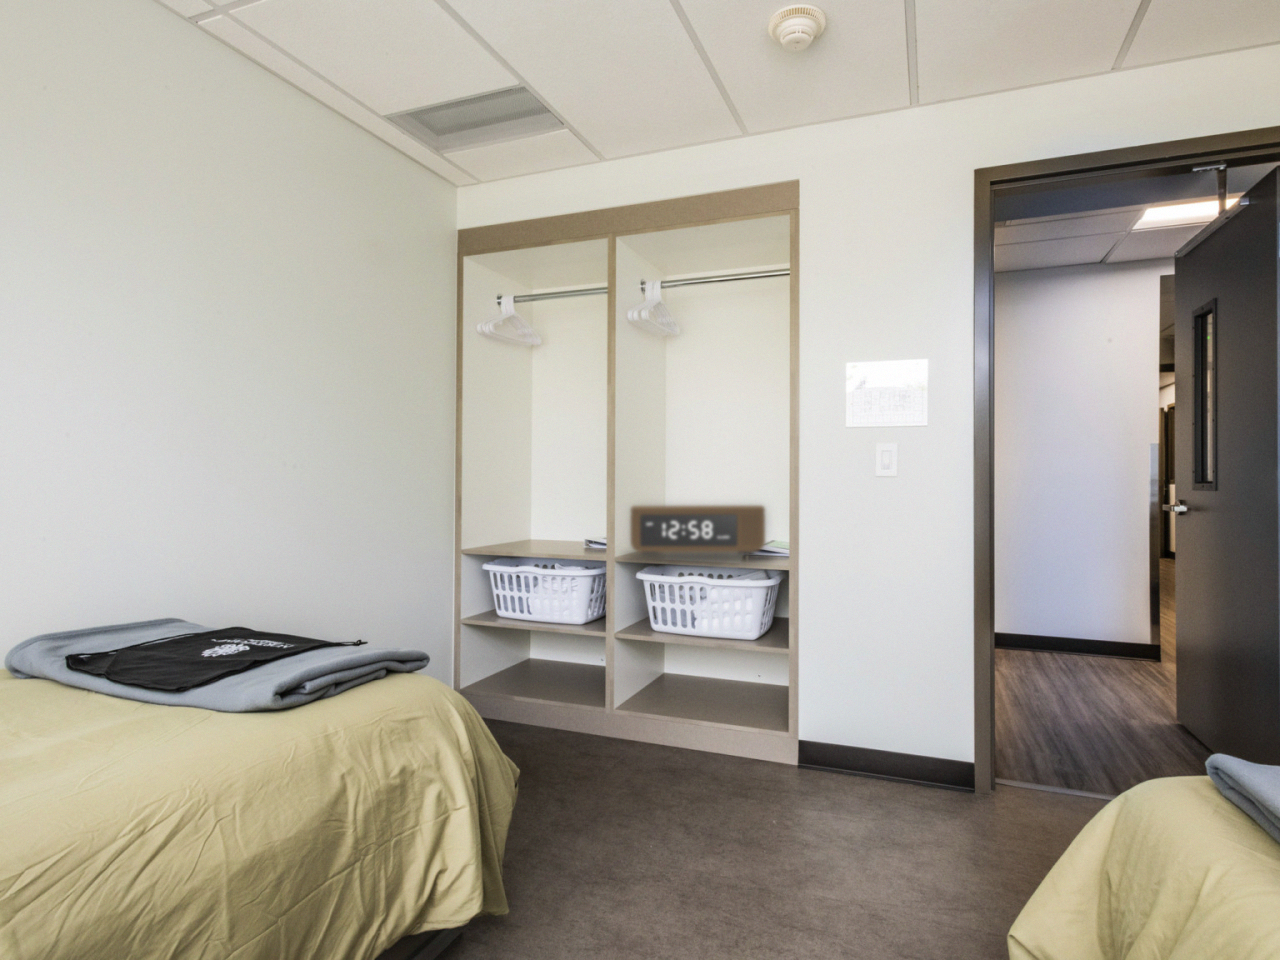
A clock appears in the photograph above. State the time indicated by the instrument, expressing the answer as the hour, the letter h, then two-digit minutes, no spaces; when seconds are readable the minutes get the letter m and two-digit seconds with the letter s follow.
12h58
